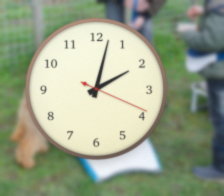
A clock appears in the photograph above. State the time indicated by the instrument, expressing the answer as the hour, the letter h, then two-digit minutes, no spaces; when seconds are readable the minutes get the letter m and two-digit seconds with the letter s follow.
2h02m19s
